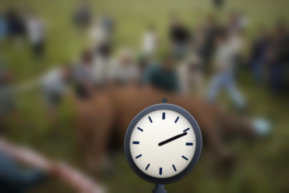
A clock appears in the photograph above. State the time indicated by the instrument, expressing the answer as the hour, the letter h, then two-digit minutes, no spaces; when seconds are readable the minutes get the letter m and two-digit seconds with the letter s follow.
2h11
